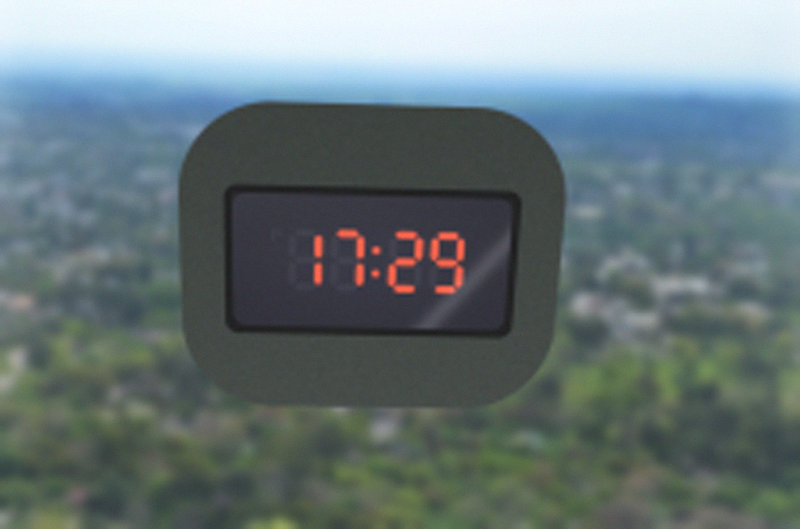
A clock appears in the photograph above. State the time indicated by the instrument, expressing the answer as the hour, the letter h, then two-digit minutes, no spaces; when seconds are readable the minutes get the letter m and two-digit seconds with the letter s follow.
17h29
